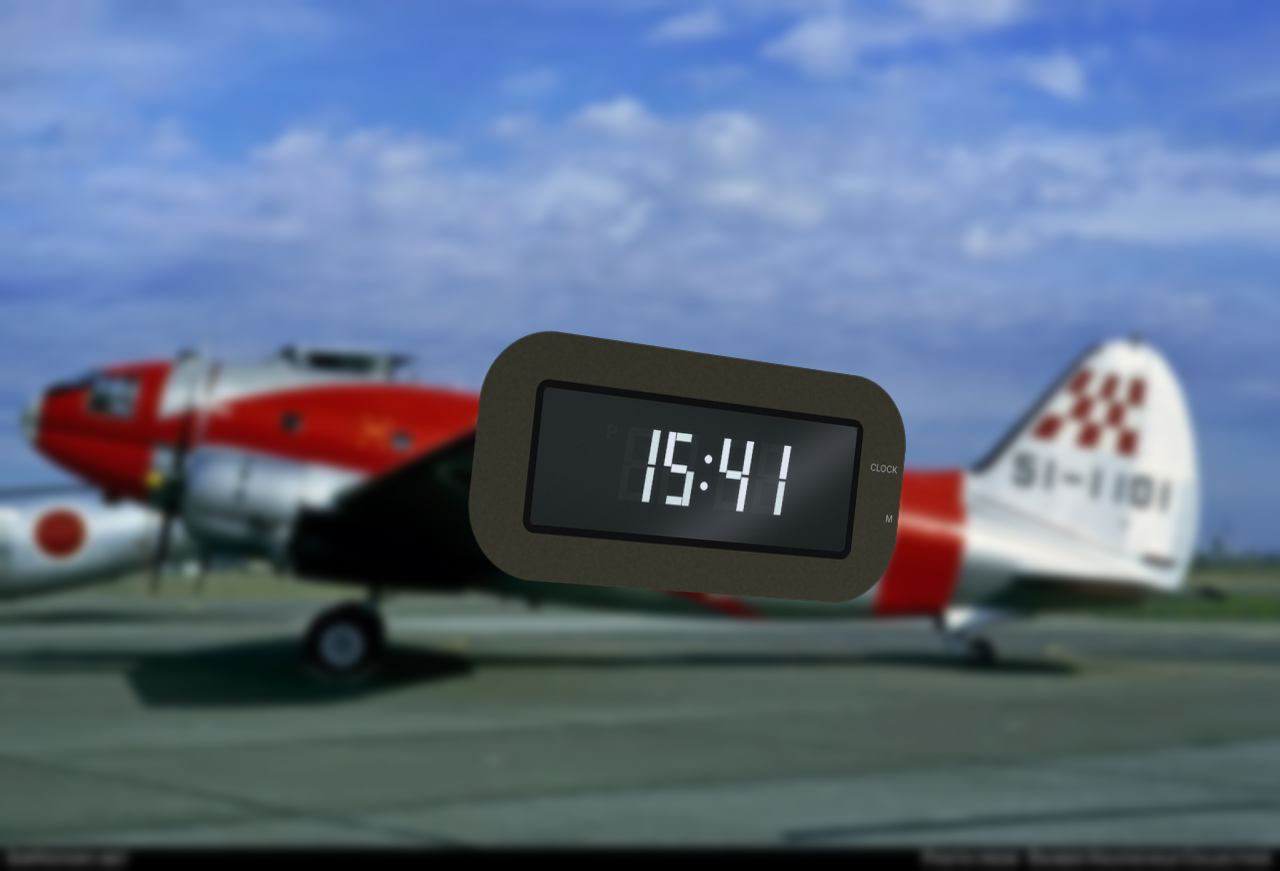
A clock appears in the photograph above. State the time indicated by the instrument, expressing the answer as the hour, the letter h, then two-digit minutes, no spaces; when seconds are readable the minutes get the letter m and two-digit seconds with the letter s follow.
15h41
